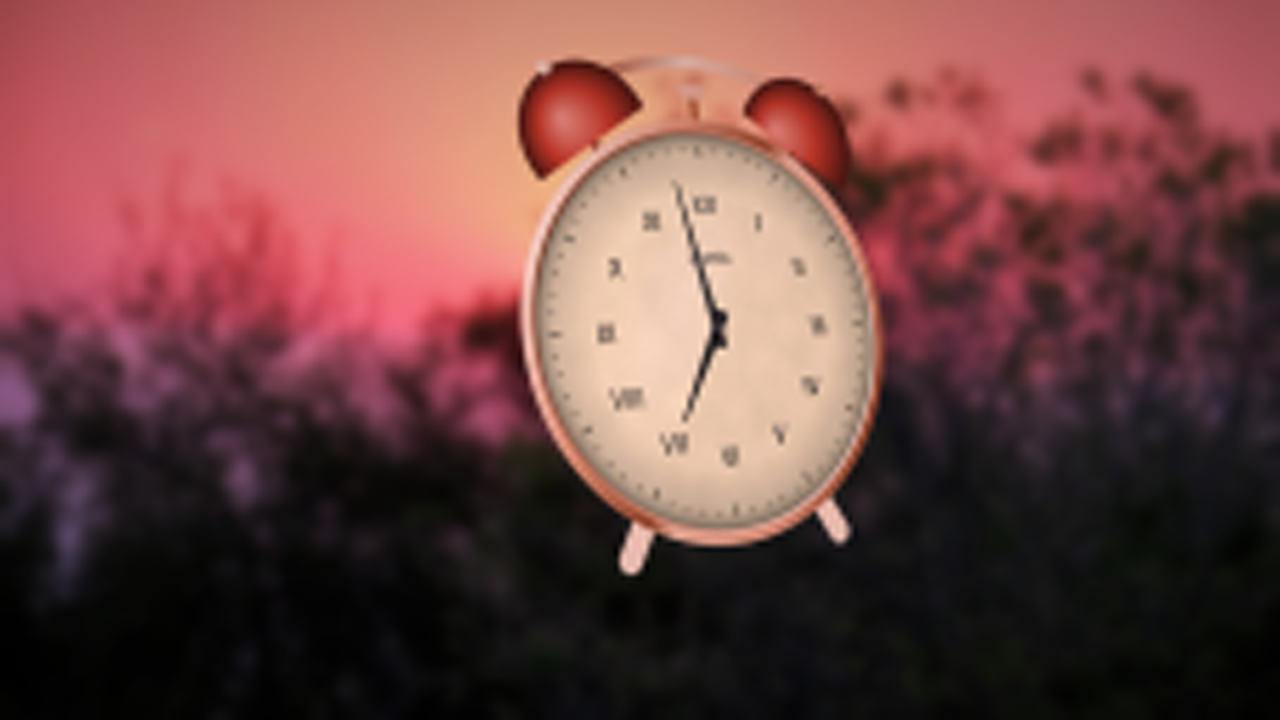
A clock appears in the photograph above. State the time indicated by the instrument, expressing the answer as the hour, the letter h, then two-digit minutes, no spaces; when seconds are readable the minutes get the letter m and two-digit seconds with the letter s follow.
6h58
